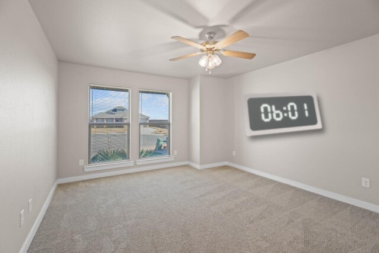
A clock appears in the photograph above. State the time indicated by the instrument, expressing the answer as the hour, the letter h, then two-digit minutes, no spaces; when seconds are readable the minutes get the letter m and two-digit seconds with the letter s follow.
6h01
